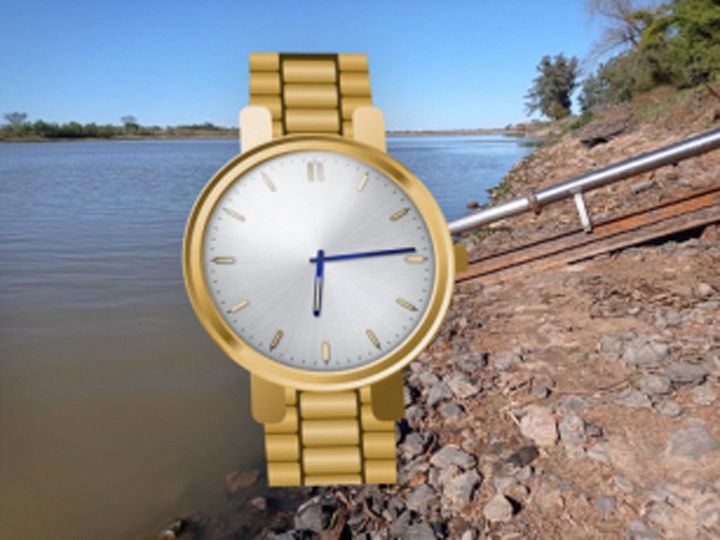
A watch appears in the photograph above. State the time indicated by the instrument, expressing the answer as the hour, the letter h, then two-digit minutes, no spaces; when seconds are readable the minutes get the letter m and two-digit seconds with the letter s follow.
6h14
